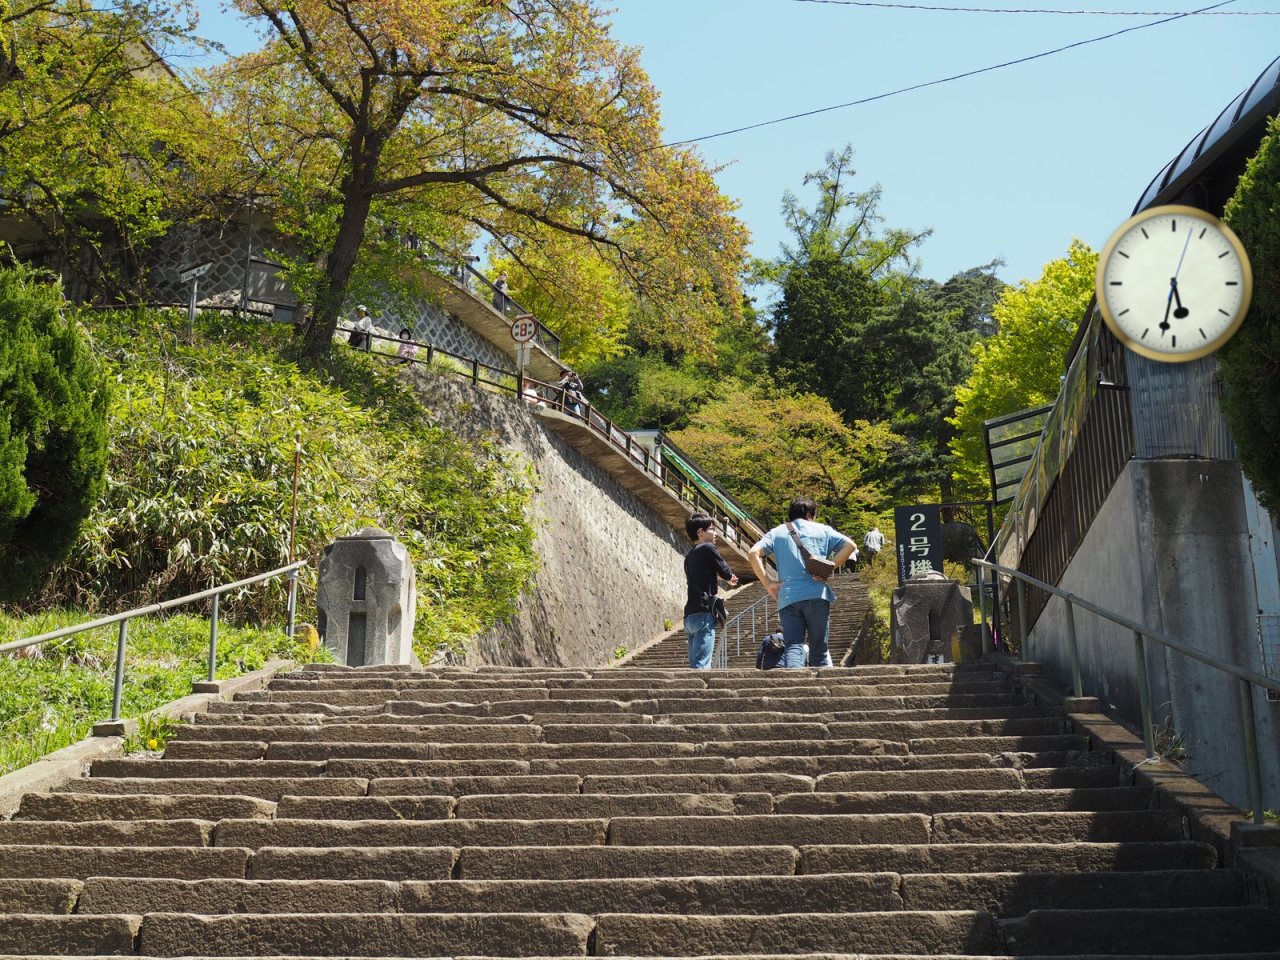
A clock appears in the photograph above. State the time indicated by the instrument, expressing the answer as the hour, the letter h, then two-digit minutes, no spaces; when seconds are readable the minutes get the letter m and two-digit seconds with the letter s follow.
5h32m03s
